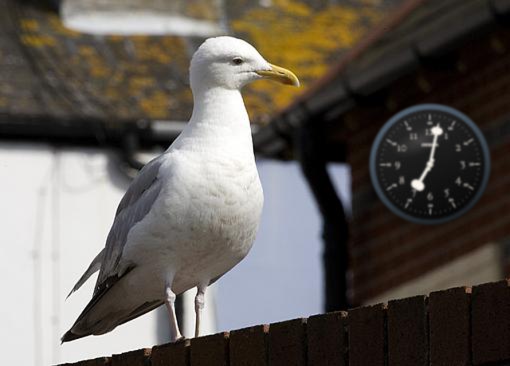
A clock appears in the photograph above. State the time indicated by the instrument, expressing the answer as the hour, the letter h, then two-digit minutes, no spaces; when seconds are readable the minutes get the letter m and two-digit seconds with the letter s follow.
7h02
